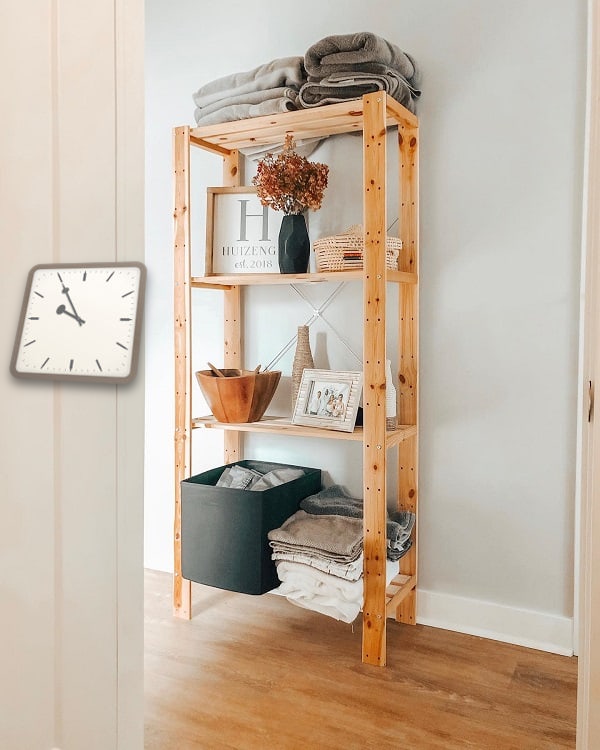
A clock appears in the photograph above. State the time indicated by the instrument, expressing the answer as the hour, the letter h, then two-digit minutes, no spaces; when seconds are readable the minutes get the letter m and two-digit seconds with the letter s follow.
9h55
